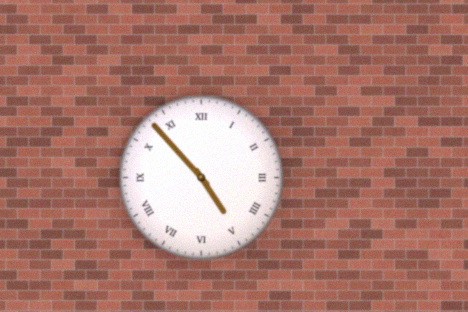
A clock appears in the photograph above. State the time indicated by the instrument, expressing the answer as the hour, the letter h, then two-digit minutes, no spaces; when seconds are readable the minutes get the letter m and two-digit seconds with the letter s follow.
4h53
